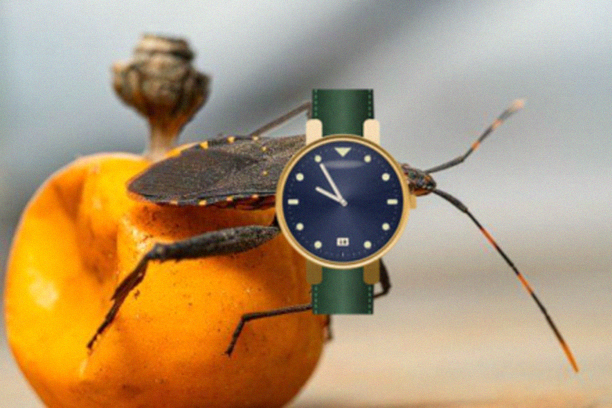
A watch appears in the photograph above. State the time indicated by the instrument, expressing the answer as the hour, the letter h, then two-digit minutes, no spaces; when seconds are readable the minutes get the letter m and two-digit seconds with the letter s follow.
9h55
